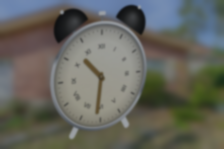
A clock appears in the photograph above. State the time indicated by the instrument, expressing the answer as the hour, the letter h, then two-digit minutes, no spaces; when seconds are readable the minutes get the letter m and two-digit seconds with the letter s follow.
10h31
